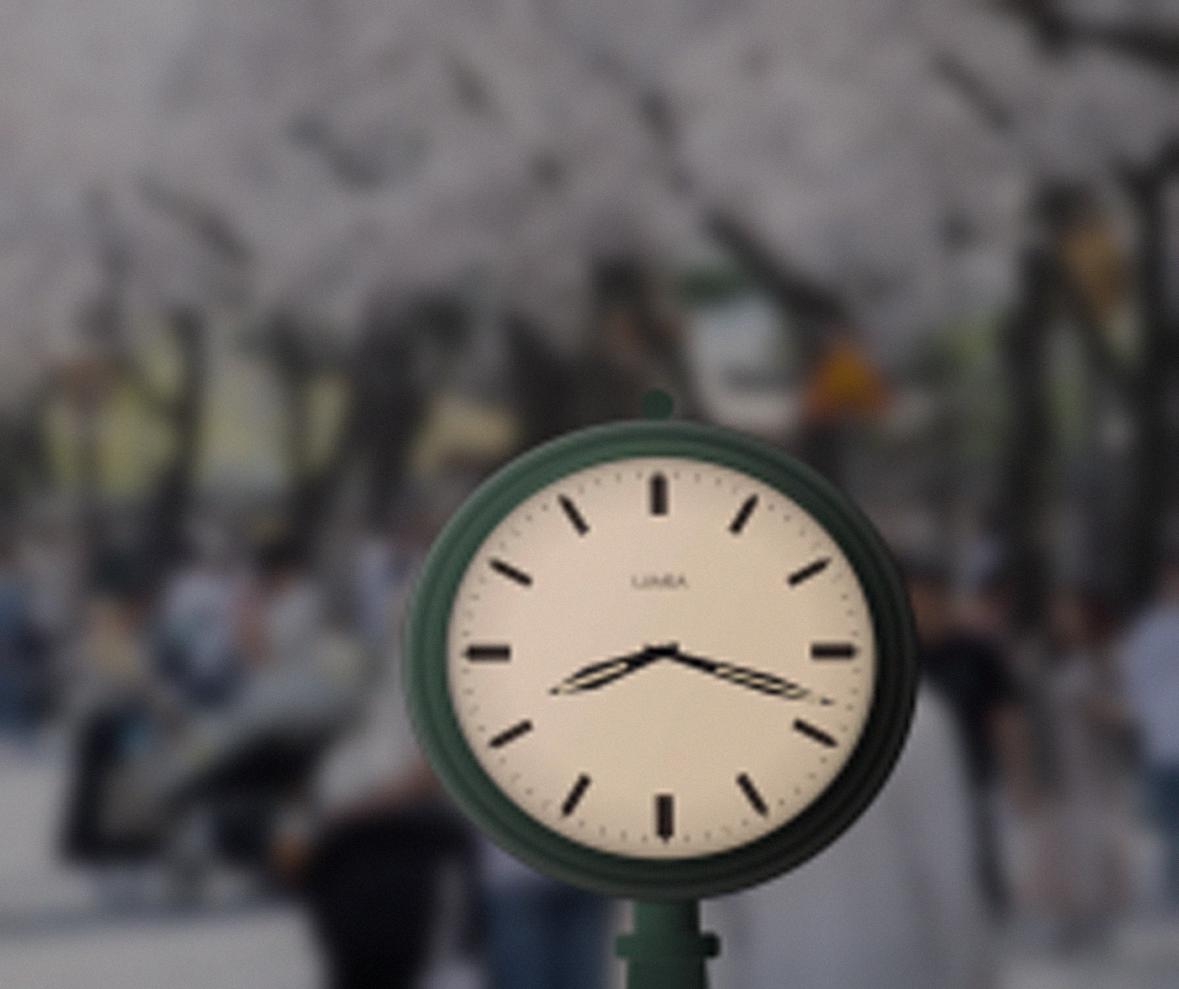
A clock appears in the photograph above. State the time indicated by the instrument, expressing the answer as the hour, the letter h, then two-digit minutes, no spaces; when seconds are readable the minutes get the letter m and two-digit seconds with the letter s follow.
8h18
